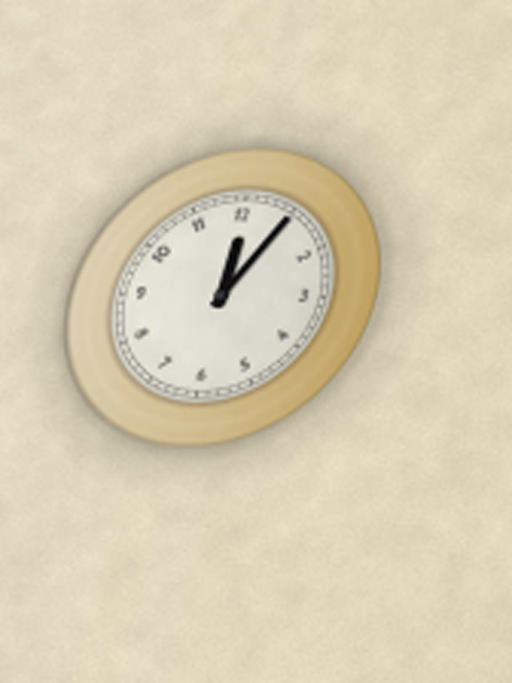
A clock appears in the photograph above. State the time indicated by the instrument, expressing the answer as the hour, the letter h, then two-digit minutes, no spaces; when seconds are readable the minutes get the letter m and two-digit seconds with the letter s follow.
12h05
